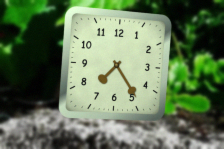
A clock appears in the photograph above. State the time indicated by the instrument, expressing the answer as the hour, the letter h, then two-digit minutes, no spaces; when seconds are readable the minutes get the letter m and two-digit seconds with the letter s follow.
7h24
